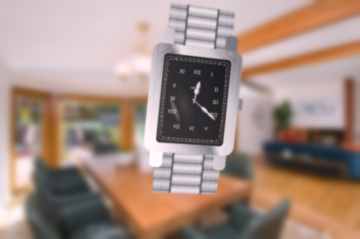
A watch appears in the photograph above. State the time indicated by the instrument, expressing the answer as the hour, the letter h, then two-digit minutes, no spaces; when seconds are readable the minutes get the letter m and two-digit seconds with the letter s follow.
12h21
